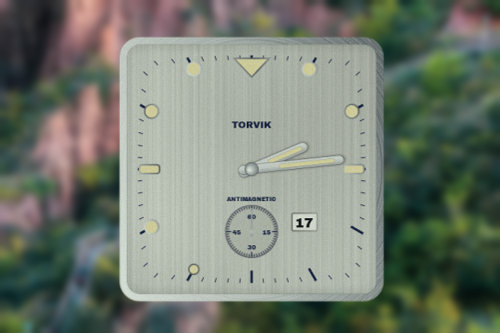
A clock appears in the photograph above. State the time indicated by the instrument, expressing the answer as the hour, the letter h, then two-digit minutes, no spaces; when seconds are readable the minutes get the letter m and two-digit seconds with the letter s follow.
2h14
